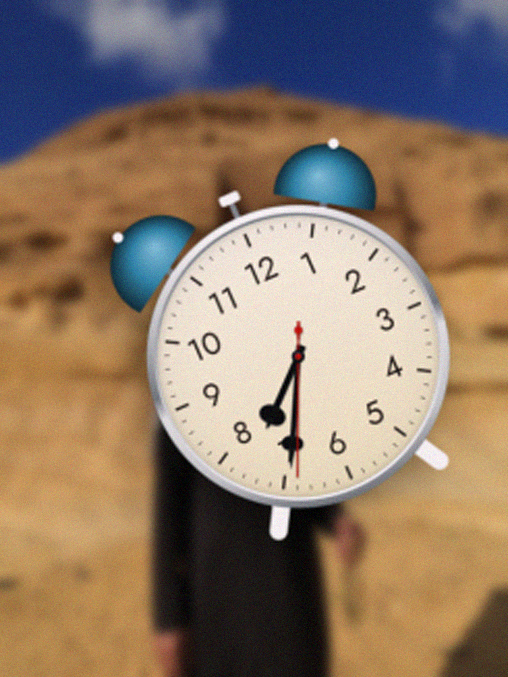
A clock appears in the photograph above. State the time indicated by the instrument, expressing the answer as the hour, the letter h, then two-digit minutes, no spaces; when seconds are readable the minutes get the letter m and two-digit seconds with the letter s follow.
7h34m34s
